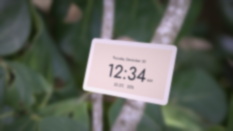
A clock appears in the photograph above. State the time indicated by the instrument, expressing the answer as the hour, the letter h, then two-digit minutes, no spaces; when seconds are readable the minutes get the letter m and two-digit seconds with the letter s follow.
12h34
